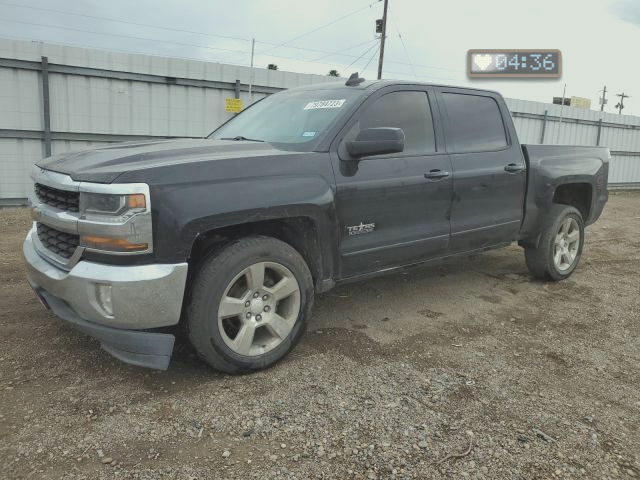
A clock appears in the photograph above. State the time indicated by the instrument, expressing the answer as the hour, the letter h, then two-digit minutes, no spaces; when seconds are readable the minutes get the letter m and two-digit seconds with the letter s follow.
4h36
